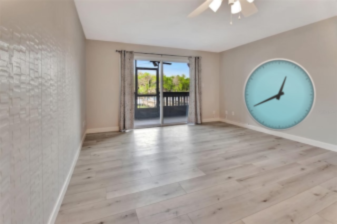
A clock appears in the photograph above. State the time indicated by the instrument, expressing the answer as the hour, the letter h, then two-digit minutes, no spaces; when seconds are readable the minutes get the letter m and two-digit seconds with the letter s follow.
12h41
